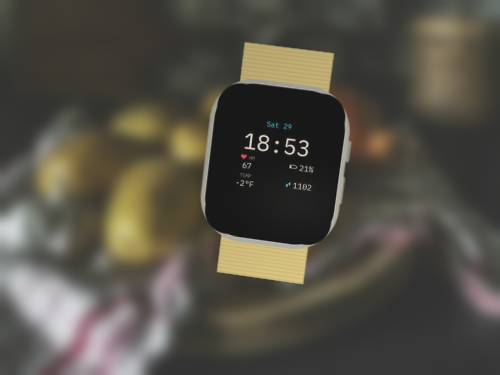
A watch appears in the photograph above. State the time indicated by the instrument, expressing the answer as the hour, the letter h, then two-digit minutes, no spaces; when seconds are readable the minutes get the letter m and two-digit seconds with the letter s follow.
18h53
